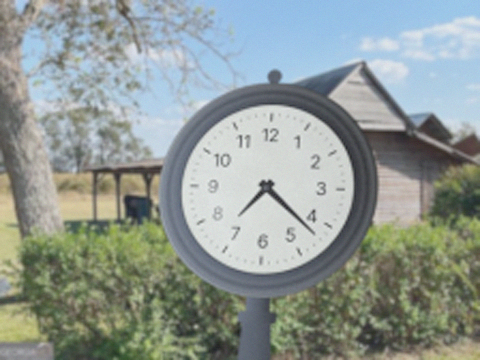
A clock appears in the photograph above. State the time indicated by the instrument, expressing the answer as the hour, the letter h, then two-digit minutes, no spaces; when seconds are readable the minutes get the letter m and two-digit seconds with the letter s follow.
7h22
